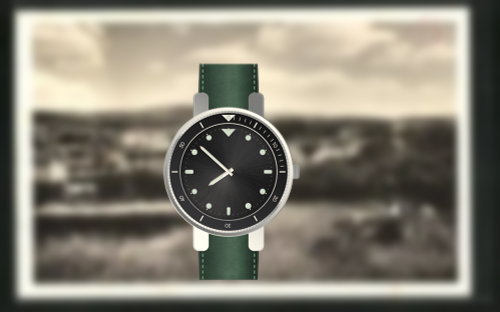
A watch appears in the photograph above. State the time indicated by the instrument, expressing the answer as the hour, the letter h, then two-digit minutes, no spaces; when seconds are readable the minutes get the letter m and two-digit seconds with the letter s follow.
7h52
